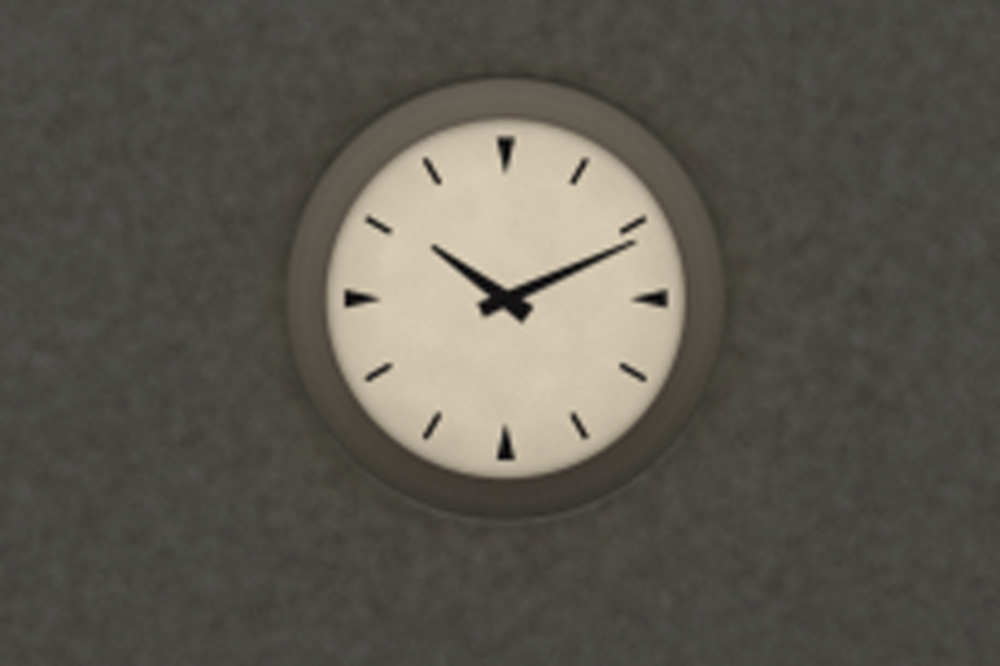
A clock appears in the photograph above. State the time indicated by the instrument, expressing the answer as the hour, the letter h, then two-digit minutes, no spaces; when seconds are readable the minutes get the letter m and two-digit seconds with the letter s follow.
10h11
